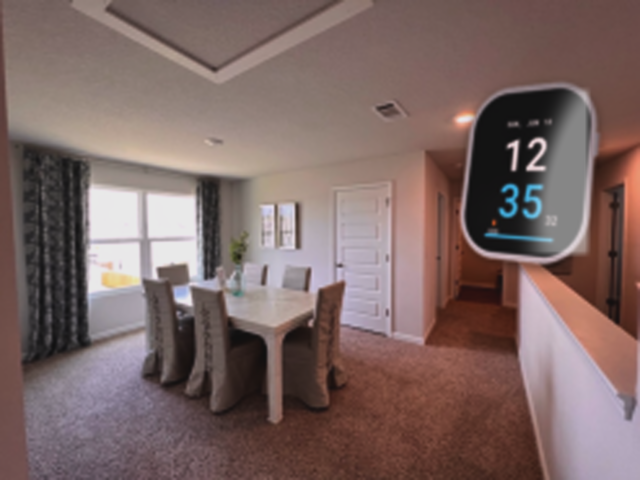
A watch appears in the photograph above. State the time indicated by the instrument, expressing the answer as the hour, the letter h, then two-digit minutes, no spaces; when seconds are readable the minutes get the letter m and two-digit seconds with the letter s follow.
12h35
